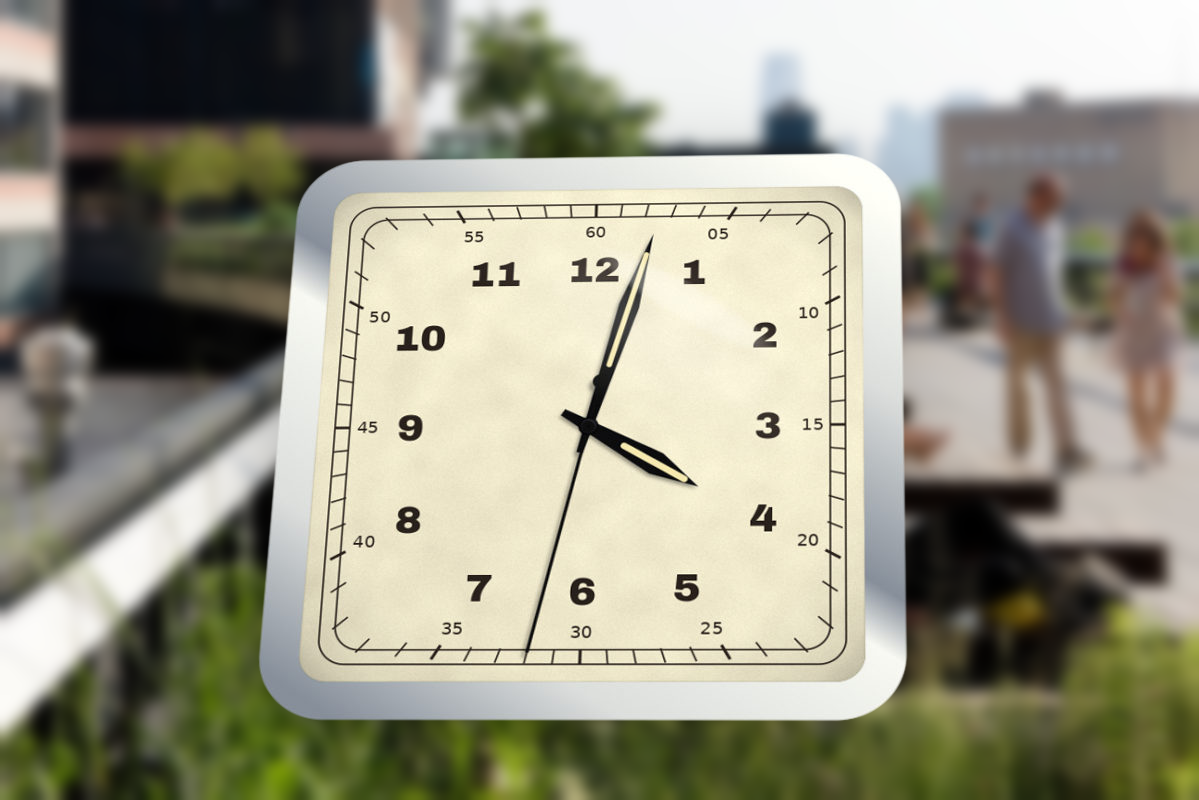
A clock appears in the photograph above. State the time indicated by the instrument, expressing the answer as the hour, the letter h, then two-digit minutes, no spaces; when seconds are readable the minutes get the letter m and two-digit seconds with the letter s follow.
4h02m32s
